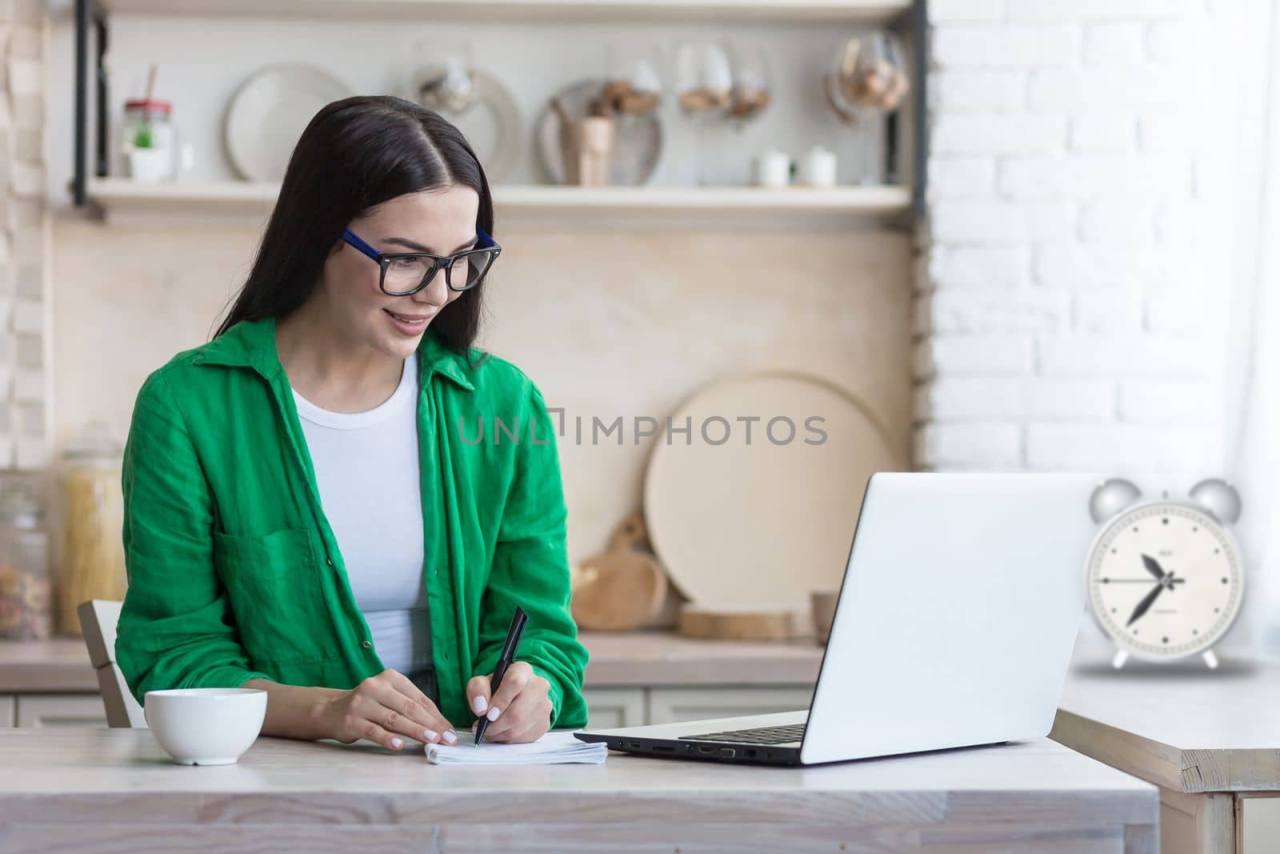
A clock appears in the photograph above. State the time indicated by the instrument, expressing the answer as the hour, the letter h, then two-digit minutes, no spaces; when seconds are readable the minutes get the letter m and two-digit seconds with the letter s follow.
10h36m45s
